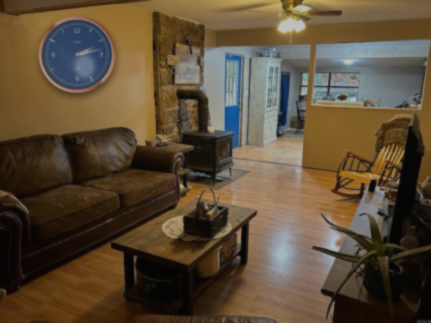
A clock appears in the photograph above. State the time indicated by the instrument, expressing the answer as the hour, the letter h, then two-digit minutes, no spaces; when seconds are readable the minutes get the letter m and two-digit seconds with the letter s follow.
2h13
